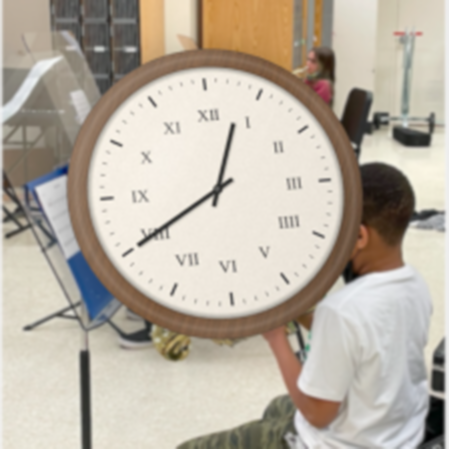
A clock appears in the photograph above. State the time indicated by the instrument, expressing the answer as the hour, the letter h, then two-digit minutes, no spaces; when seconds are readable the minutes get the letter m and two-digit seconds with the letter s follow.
12h40
